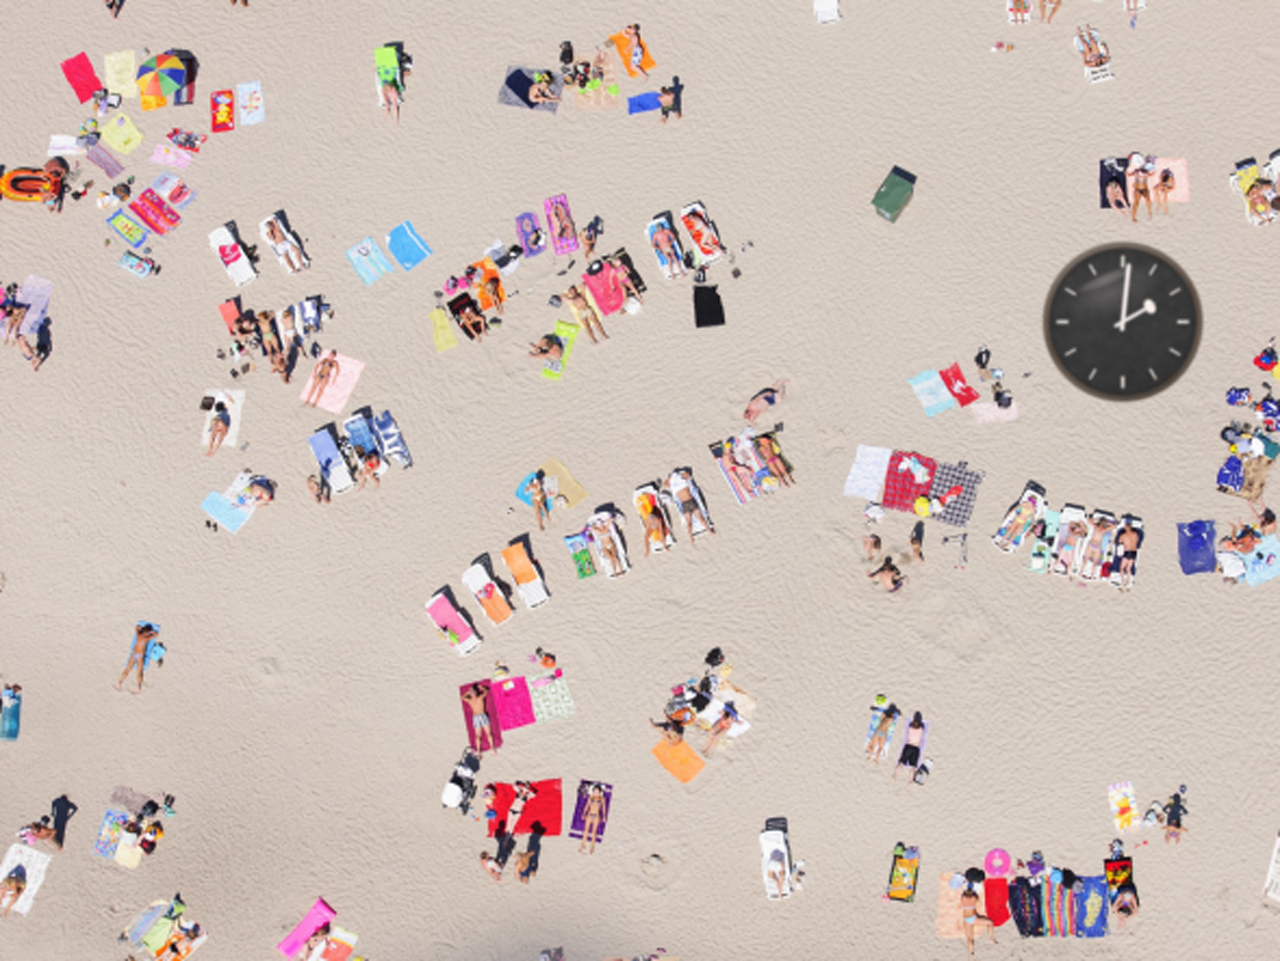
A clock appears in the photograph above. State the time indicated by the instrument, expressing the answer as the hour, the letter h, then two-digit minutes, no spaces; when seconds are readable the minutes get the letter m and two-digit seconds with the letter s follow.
2h01
